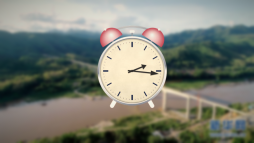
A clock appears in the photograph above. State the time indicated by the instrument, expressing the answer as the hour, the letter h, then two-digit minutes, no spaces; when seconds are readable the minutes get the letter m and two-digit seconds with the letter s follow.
2h16
